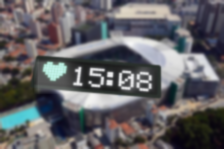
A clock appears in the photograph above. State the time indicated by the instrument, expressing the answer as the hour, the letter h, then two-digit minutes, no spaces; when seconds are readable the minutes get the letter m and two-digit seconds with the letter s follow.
15h08
